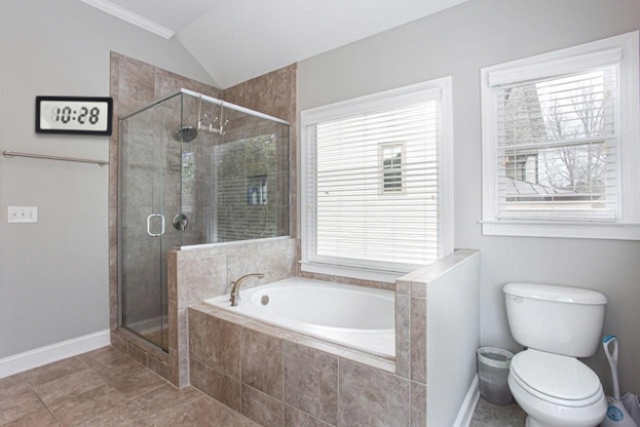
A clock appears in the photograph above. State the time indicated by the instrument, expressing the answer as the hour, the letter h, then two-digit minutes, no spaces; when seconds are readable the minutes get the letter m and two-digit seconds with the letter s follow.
10h28
